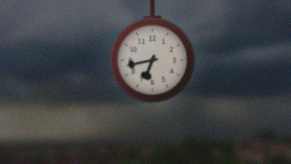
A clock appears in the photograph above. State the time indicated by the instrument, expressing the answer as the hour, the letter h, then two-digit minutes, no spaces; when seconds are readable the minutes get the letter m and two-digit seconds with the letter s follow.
6h43
